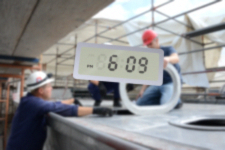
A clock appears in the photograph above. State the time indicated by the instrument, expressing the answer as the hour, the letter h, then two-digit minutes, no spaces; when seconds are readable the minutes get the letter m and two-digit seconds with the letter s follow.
6h09
